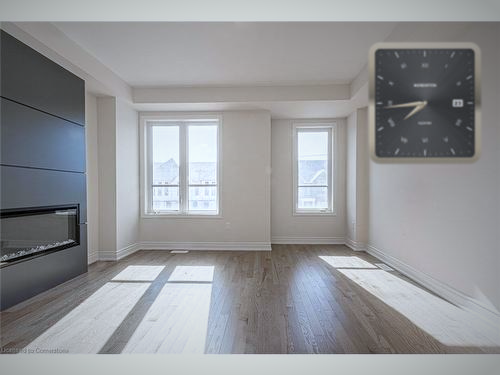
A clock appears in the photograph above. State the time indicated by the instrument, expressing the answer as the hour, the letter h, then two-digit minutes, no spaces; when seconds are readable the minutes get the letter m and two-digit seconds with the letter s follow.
7h44
